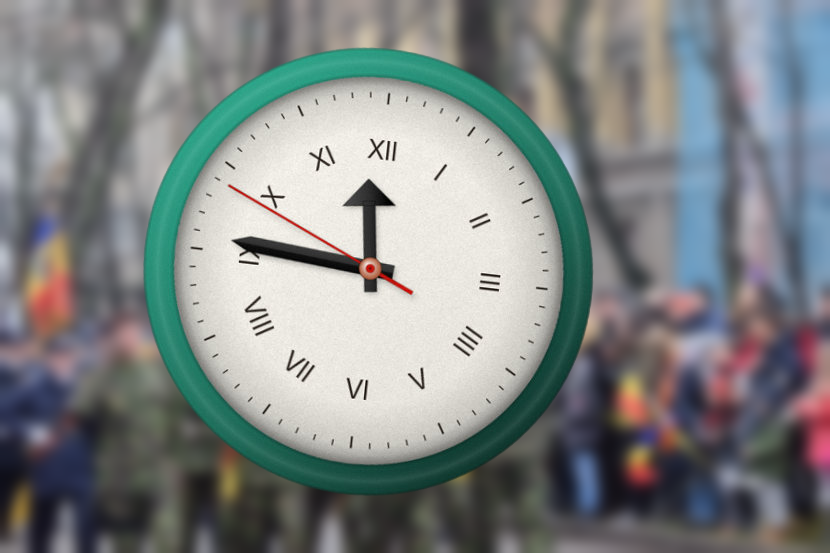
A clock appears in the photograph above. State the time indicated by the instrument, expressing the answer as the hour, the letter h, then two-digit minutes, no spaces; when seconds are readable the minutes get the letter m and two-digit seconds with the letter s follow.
11h45m49s
